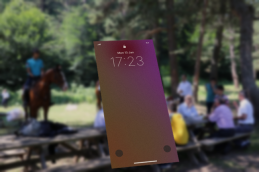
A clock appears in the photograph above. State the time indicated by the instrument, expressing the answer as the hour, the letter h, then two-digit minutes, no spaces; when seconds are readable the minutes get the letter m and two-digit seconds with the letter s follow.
17h23
